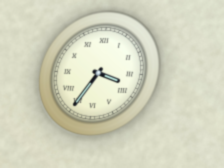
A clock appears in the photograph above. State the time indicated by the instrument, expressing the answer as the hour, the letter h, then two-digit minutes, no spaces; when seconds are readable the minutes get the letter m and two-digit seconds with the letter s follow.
3h35
